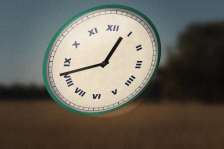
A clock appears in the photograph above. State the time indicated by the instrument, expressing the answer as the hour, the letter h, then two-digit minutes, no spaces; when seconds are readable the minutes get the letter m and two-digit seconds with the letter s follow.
12h42
